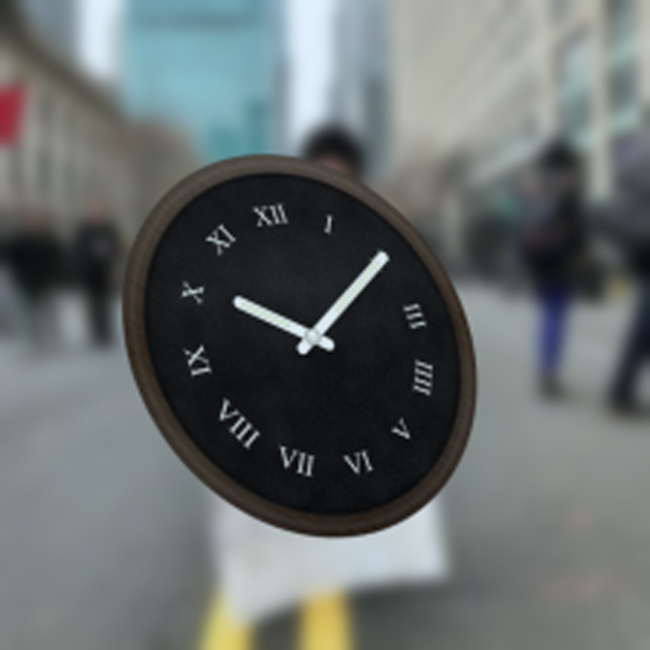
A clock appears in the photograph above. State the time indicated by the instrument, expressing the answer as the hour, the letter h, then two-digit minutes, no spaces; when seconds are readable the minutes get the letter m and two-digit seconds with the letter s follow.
10h10
